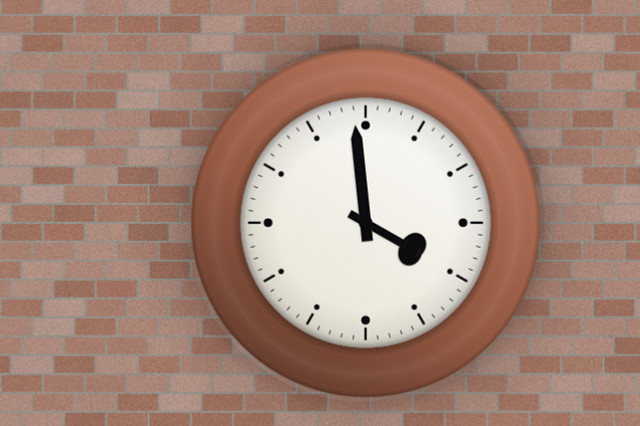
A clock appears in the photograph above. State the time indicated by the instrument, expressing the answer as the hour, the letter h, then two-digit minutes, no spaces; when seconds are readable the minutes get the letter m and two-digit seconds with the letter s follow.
3h59
